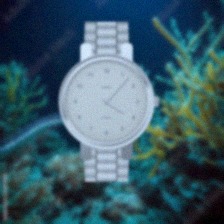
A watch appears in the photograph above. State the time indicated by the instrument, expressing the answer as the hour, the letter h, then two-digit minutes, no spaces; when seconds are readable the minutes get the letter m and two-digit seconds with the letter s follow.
4h07
